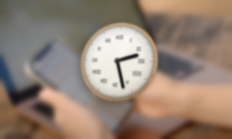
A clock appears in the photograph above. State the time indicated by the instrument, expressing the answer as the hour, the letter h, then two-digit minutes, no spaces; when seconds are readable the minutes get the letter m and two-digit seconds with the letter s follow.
2h27
